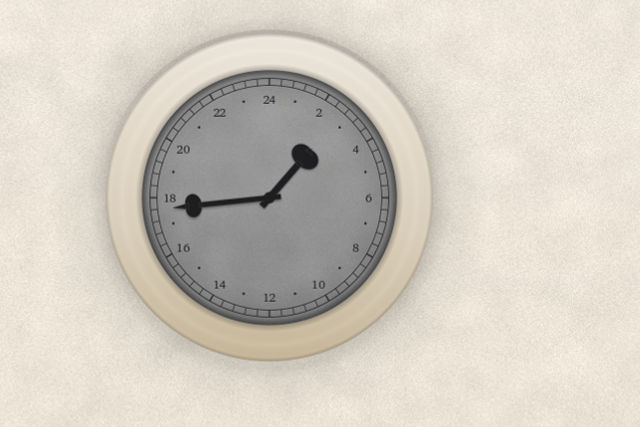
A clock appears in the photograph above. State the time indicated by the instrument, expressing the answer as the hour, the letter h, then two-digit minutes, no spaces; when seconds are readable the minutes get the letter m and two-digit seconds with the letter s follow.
2h44
